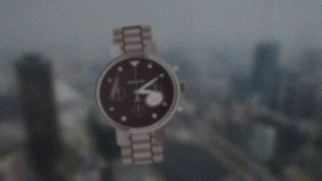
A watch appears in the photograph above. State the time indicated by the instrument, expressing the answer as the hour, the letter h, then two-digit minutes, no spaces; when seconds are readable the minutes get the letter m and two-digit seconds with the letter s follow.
3h10
